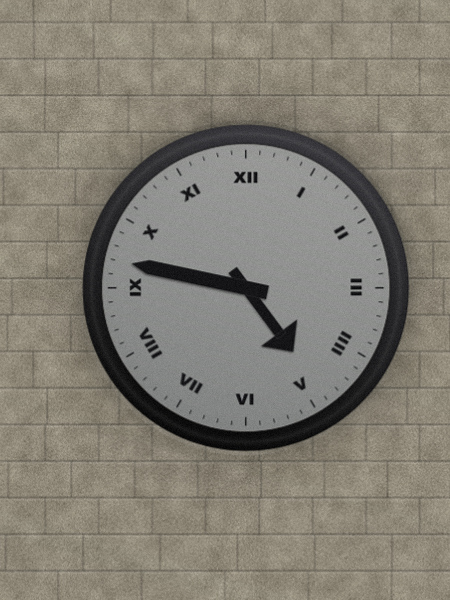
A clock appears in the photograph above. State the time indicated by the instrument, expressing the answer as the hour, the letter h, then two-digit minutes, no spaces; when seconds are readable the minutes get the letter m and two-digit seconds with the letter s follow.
4h47
